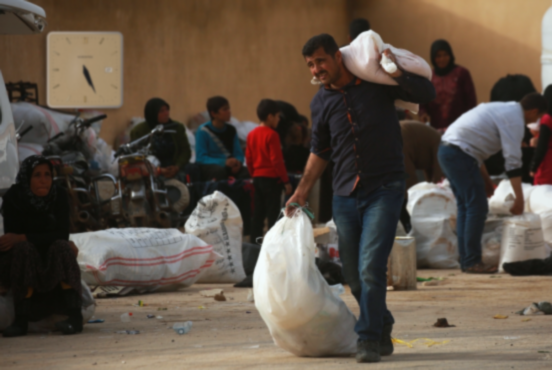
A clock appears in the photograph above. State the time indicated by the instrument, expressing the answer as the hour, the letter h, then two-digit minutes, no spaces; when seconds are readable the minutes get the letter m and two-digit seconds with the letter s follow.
5h26
